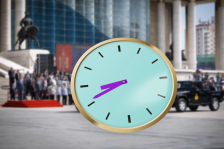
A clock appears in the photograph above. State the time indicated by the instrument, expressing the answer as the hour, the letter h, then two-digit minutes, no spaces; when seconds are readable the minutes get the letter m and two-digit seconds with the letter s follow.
8h41
